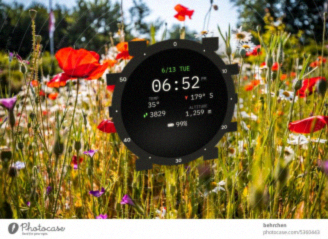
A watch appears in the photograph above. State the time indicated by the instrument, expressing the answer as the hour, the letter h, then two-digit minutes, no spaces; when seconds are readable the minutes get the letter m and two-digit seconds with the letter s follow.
6h52
